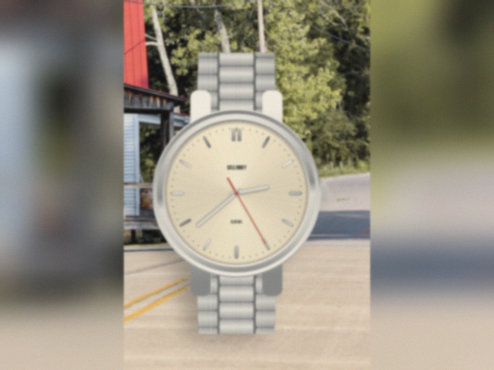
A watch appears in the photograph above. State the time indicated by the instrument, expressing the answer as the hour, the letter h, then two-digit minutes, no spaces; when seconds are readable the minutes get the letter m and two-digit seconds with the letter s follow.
2h38m25s
